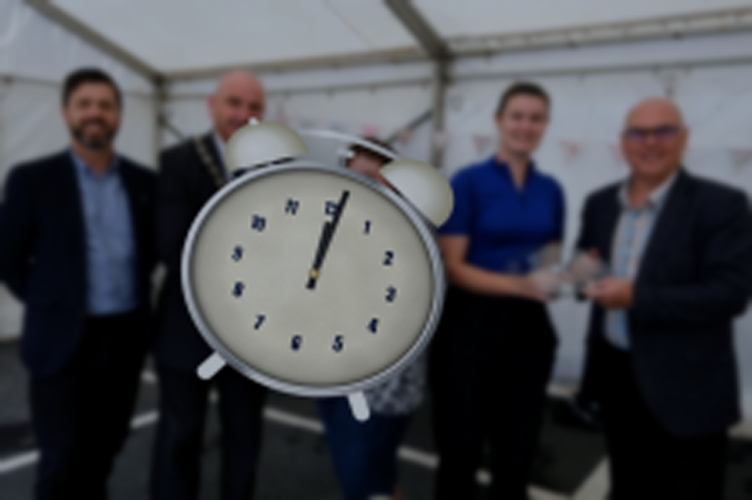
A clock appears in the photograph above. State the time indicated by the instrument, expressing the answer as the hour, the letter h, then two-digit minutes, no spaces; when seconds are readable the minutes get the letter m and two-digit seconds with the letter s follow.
12h01
